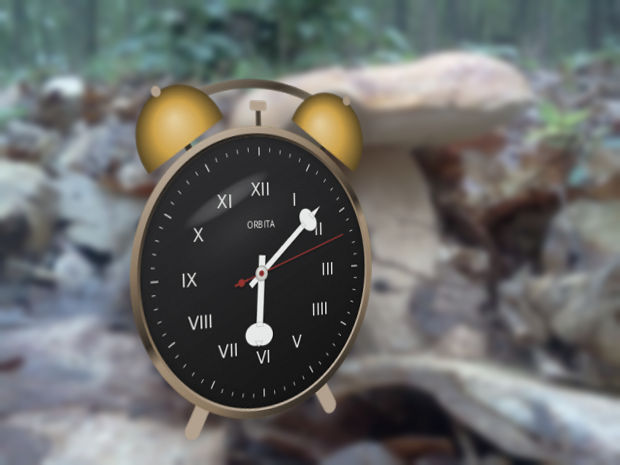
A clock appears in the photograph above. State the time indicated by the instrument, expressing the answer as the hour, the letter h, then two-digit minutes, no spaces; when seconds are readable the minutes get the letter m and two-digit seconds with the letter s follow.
6h08m12s
